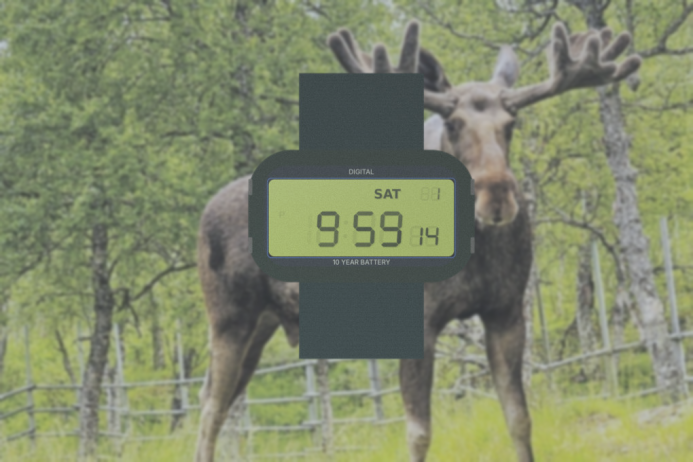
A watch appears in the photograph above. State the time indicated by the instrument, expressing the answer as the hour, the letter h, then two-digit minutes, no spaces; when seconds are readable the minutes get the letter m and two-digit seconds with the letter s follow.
9h59m14s
